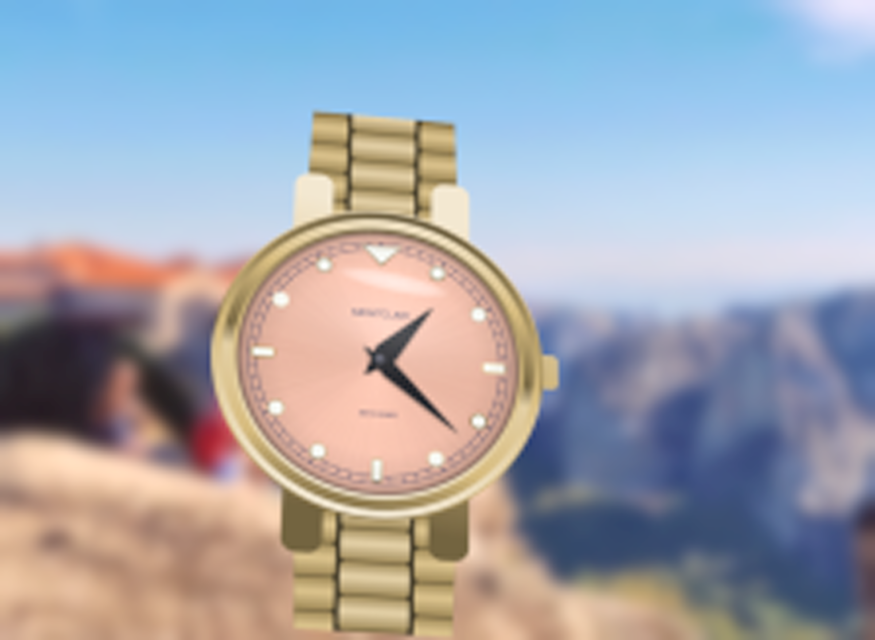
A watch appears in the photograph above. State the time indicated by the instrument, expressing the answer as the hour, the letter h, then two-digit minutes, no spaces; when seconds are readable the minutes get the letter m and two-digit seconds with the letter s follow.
1h22
